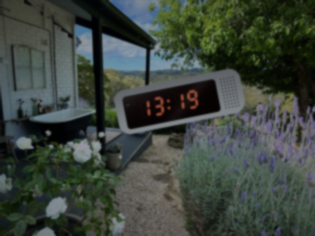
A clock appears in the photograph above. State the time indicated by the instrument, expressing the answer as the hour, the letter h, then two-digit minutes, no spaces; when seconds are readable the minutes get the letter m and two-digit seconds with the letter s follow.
13h19
